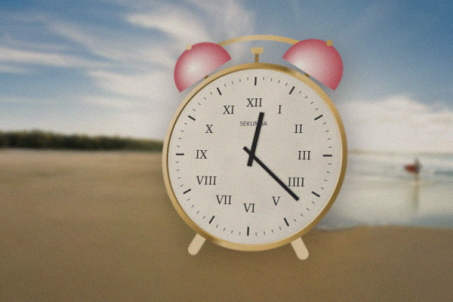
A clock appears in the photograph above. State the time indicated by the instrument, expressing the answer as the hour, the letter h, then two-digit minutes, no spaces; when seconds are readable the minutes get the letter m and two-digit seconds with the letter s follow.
12h22
